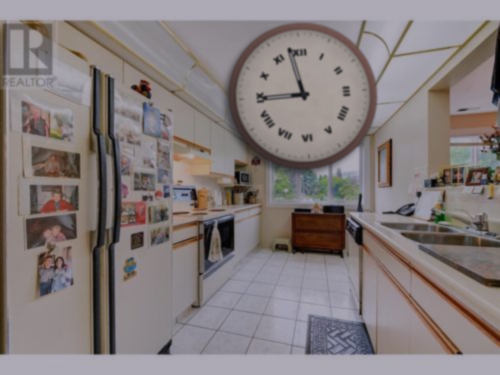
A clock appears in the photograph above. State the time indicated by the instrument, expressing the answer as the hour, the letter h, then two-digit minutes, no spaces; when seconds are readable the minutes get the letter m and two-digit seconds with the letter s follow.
8h58
